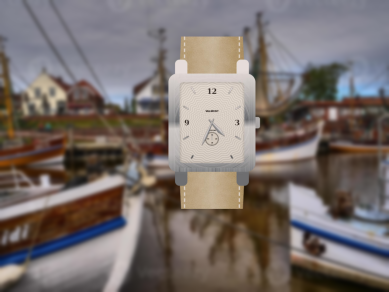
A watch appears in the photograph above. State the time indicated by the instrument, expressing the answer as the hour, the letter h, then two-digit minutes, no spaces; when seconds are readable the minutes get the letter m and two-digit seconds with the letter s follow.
4h34
